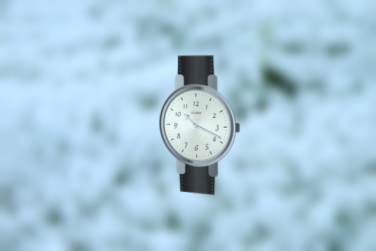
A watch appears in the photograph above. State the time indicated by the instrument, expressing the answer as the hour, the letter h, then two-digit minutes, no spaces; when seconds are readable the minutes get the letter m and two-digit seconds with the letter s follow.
10h19
